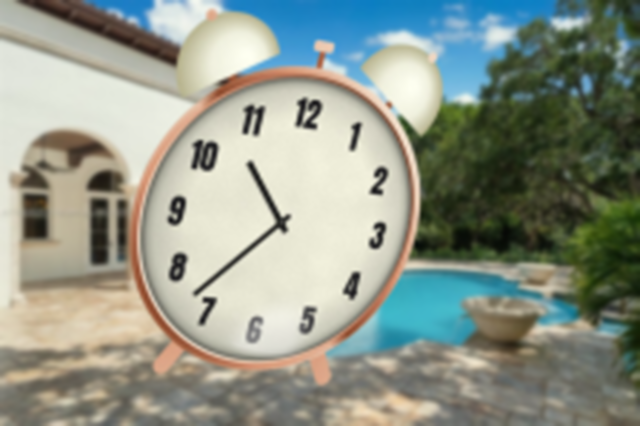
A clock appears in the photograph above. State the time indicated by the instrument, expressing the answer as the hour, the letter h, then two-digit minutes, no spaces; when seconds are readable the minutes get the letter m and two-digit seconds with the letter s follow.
10h37
